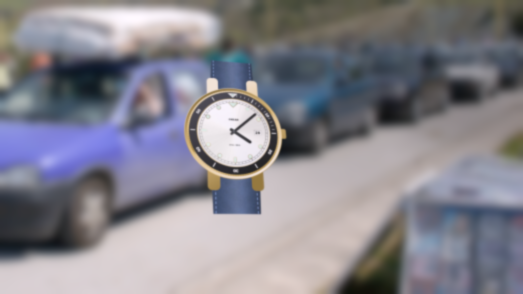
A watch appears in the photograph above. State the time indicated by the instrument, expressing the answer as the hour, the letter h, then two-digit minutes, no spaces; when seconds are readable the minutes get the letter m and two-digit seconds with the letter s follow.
4h08
